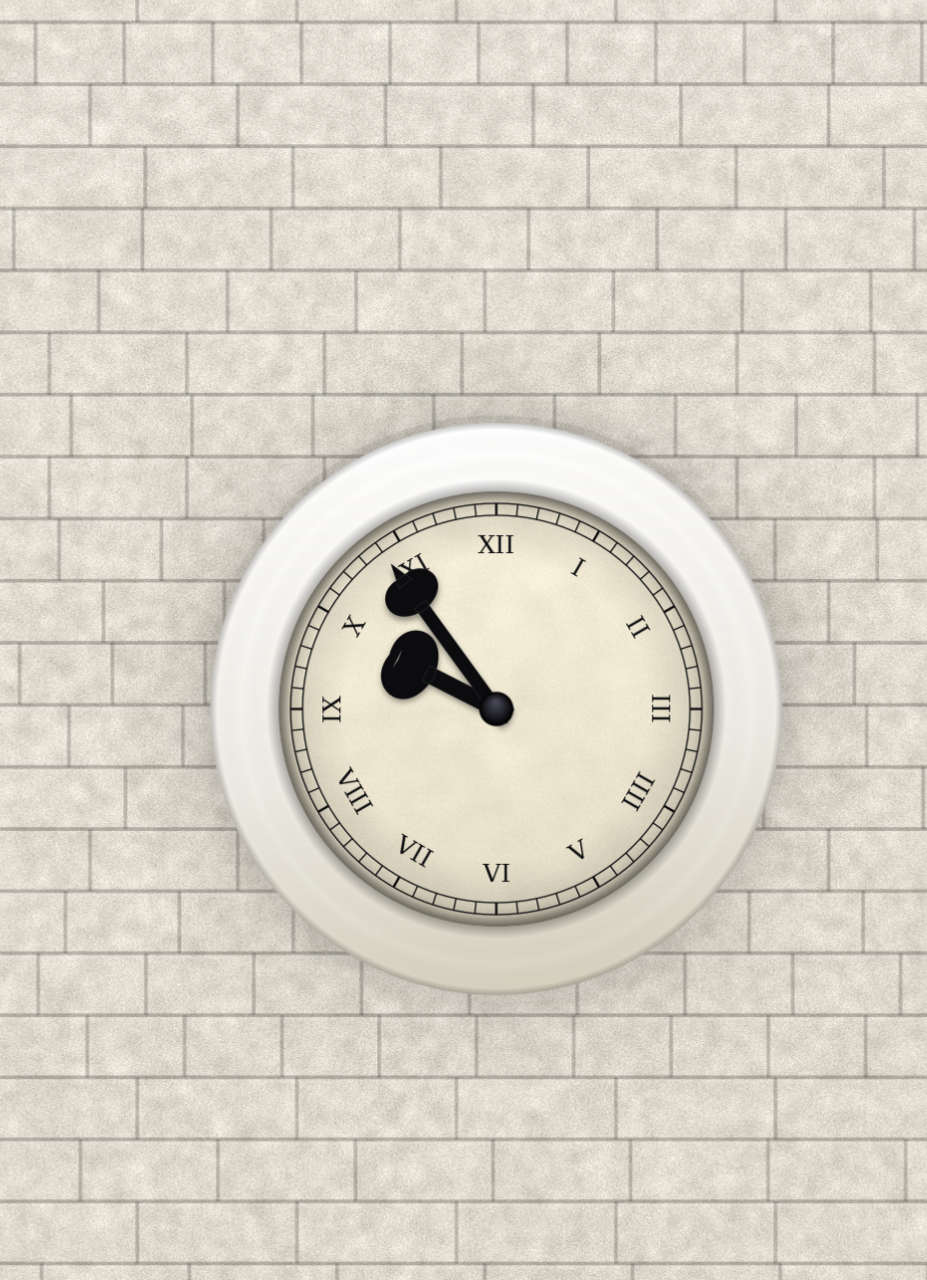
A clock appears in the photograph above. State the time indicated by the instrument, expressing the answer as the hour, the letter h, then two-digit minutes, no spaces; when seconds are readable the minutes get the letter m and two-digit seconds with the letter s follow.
9h54
